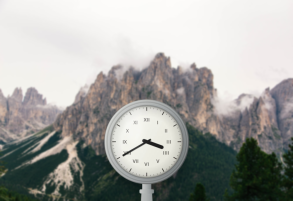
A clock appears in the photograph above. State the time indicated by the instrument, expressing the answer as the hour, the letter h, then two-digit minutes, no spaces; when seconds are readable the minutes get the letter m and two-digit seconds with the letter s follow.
3h40
